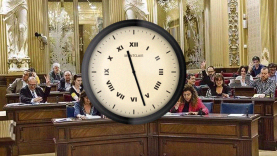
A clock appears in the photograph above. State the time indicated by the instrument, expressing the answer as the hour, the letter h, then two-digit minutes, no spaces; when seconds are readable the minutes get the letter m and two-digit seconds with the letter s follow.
11h27
